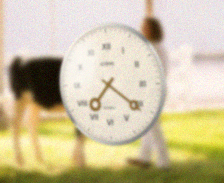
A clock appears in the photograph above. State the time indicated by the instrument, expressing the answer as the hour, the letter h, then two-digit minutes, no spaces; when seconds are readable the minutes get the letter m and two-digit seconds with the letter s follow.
7h21
